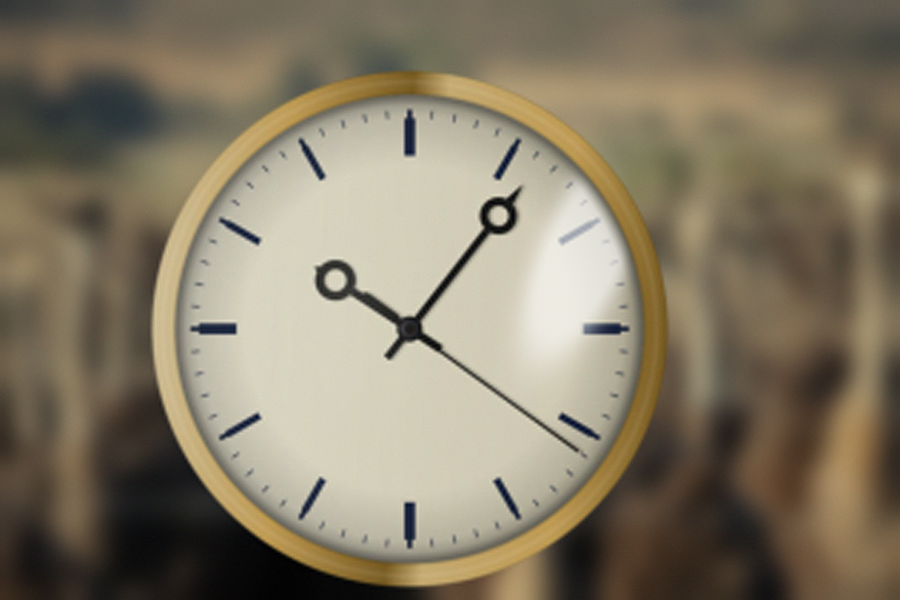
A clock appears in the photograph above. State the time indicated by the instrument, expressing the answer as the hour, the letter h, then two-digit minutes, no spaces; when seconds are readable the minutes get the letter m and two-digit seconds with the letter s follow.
10h06m21s
